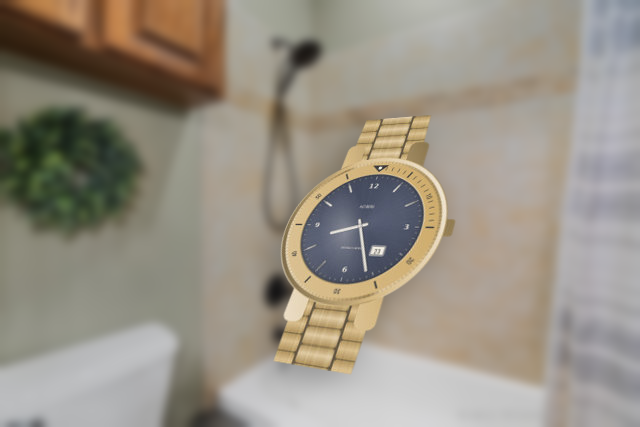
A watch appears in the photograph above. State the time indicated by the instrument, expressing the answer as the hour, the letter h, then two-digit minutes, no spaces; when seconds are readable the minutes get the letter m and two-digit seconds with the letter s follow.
8h26
